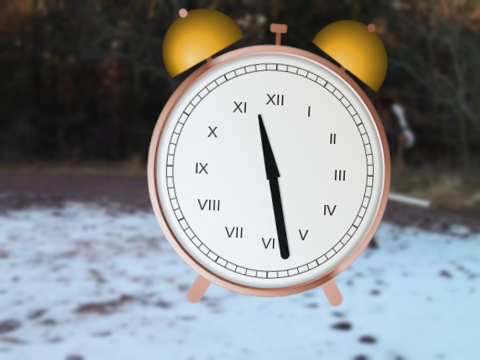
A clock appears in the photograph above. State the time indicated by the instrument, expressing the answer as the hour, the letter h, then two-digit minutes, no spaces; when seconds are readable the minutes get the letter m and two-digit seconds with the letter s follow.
11h28
